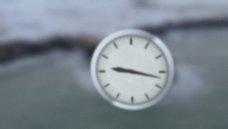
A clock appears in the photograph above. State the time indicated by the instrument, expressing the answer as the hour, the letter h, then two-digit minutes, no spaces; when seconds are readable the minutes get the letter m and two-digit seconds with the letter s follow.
9h17
